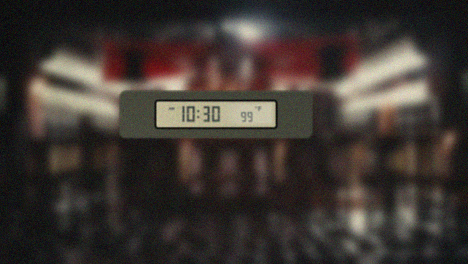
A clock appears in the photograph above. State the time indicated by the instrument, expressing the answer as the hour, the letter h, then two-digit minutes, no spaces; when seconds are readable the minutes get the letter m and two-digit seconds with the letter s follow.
10h30
